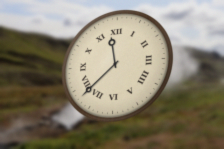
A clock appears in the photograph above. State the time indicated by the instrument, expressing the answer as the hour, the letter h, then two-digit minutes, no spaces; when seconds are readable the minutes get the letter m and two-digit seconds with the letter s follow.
11h38
